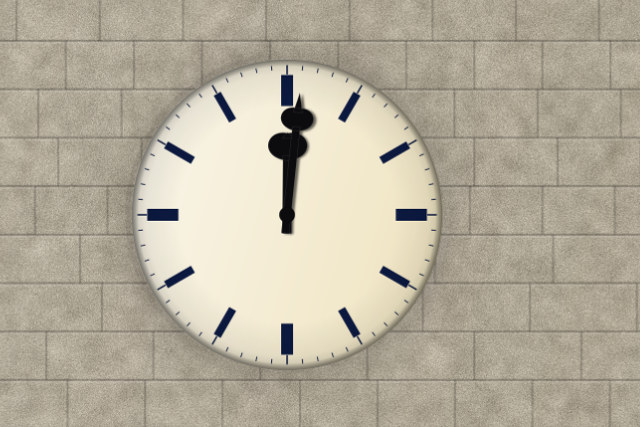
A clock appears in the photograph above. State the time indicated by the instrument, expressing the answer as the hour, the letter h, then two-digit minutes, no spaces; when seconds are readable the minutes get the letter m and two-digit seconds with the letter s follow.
12h01
